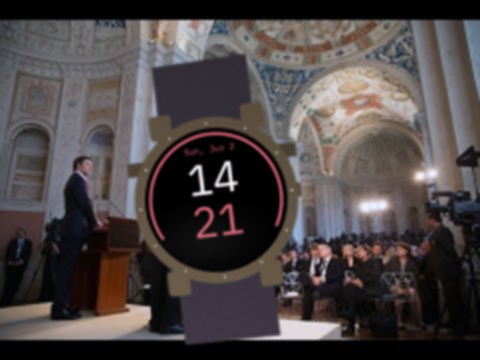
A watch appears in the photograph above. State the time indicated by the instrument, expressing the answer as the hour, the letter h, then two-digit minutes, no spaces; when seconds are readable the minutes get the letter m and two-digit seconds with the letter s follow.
14h21
